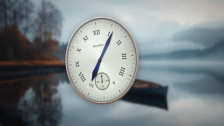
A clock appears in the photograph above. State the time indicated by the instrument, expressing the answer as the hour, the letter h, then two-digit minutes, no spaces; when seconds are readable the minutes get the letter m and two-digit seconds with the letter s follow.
7h06
